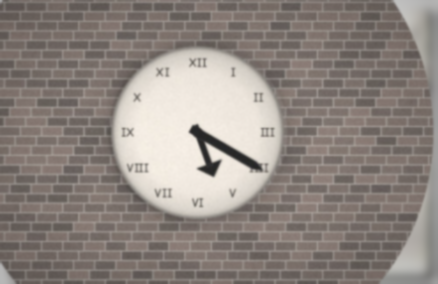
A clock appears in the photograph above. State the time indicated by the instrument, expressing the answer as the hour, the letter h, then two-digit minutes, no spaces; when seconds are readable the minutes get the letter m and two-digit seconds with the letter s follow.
5h20
